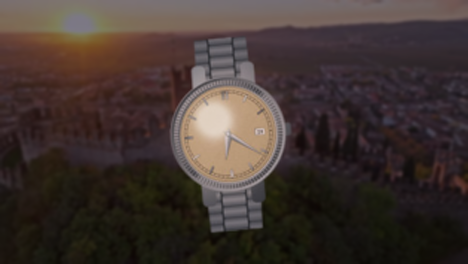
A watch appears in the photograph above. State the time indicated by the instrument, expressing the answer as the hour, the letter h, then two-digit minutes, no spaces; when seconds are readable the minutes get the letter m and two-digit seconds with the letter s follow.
6h21
